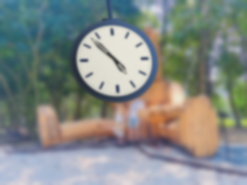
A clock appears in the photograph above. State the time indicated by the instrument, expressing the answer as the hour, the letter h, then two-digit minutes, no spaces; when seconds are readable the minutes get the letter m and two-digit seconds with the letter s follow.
4h53
